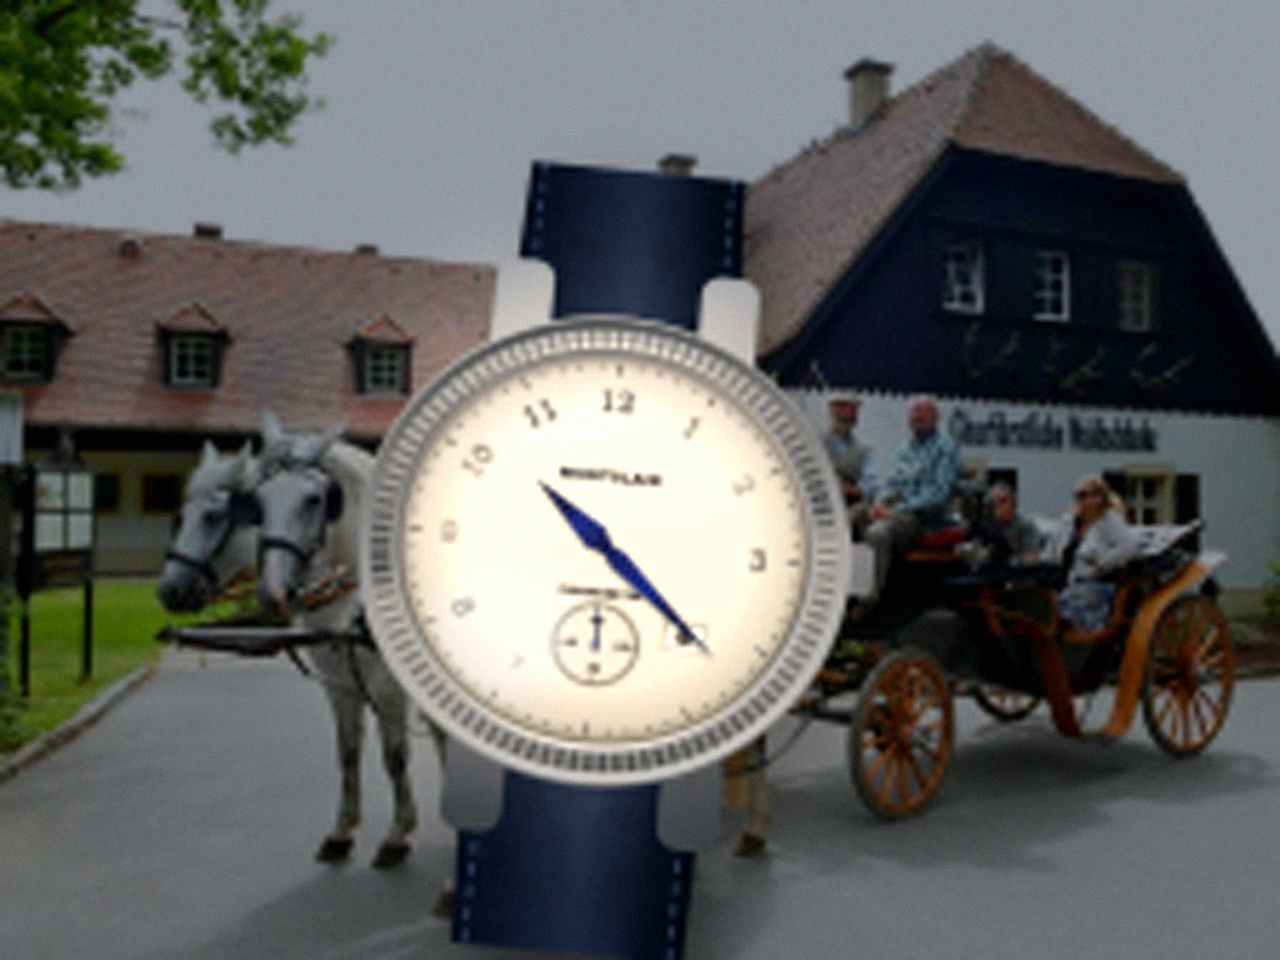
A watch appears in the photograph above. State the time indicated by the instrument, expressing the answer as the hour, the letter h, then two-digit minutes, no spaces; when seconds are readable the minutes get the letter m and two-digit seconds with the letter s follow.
10h22
